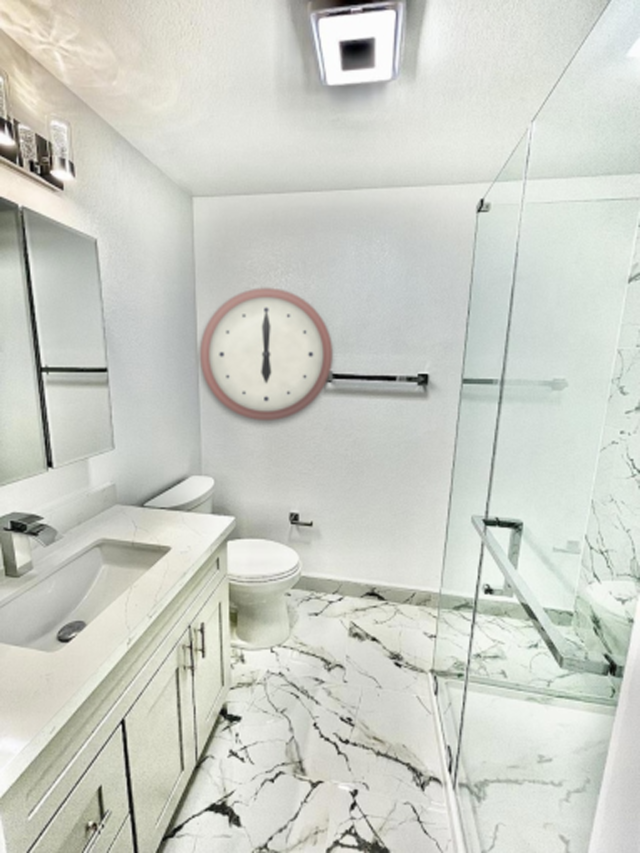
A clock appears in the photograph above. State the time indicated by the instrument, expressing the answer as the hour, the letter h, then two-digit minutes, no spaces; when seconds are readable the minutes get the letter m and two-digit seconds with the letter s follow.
6h00
